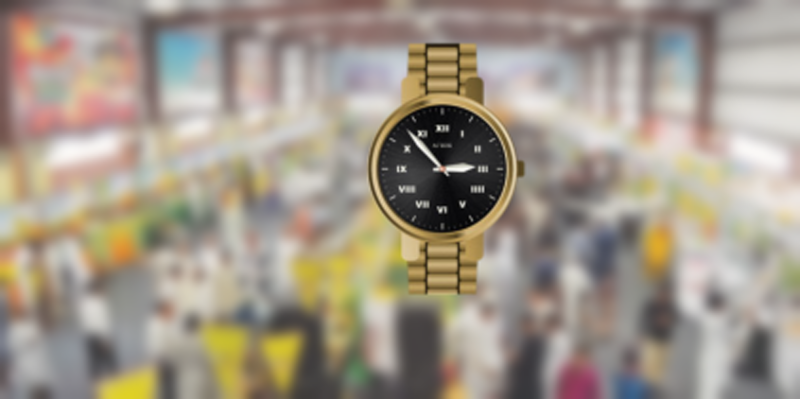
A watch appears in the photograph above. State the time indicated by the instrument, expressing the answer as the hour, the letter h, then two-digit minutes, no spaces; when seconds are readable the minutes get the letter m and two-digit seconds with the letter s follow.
2h53
